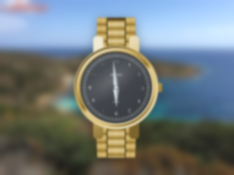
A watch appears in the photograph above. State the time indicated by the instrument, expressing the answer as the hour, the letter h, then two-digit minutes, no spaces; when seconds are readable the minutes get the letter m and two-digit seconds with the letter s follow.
5h59
